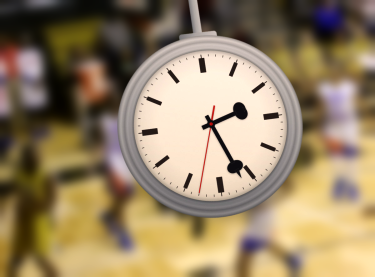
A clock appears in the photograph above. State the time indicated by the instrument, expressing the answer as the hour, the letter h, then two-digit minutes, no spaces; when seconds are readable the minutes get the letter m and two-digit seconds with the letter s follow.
2h26m33s
